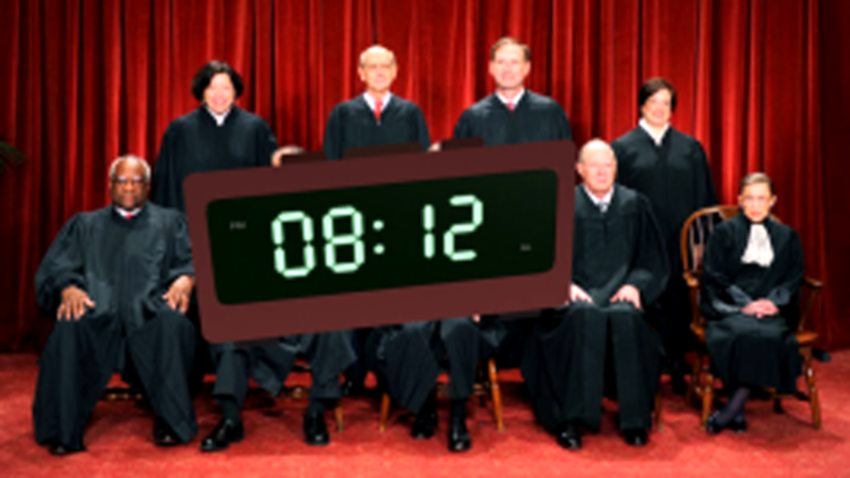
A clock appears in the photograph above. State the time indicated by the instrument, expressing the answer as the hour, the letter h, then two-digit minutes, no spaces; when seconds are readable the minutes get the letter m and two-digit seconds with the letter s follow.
8h12
